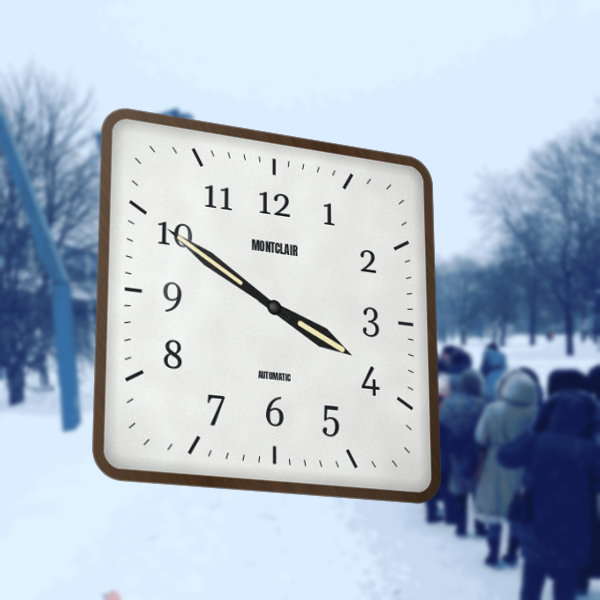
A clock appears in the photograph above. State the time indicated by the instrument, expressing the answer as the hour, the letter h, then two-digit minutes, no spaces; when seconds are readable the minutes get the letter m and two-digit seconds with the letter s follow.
3h50
